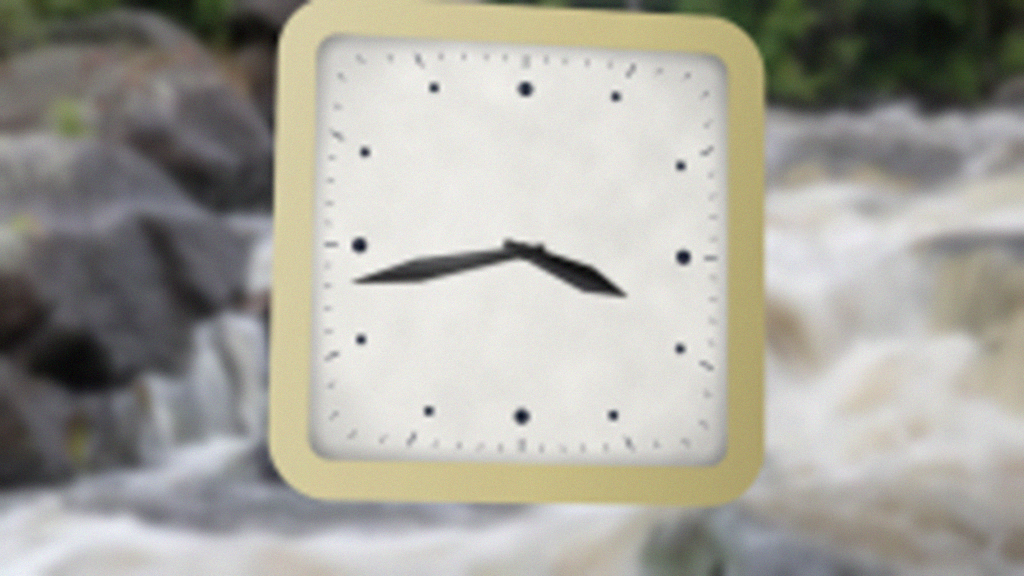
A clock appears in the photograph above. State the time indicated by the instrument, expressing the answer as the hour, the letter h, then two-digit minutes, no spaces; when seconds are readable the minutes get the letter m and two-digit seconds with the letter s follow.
3h43
